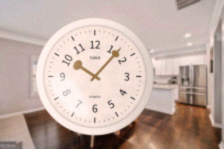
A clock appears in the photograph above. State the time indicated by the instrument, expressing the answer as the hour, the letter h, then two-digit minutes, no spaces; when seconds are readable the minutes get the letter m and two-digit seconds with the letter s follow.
10h07
